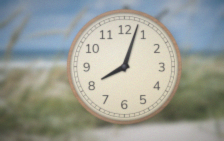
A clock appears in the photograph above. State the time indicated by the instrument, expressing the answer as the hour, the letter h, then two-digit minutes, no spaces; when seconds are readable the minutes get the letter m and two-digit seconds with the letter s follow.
8h03
